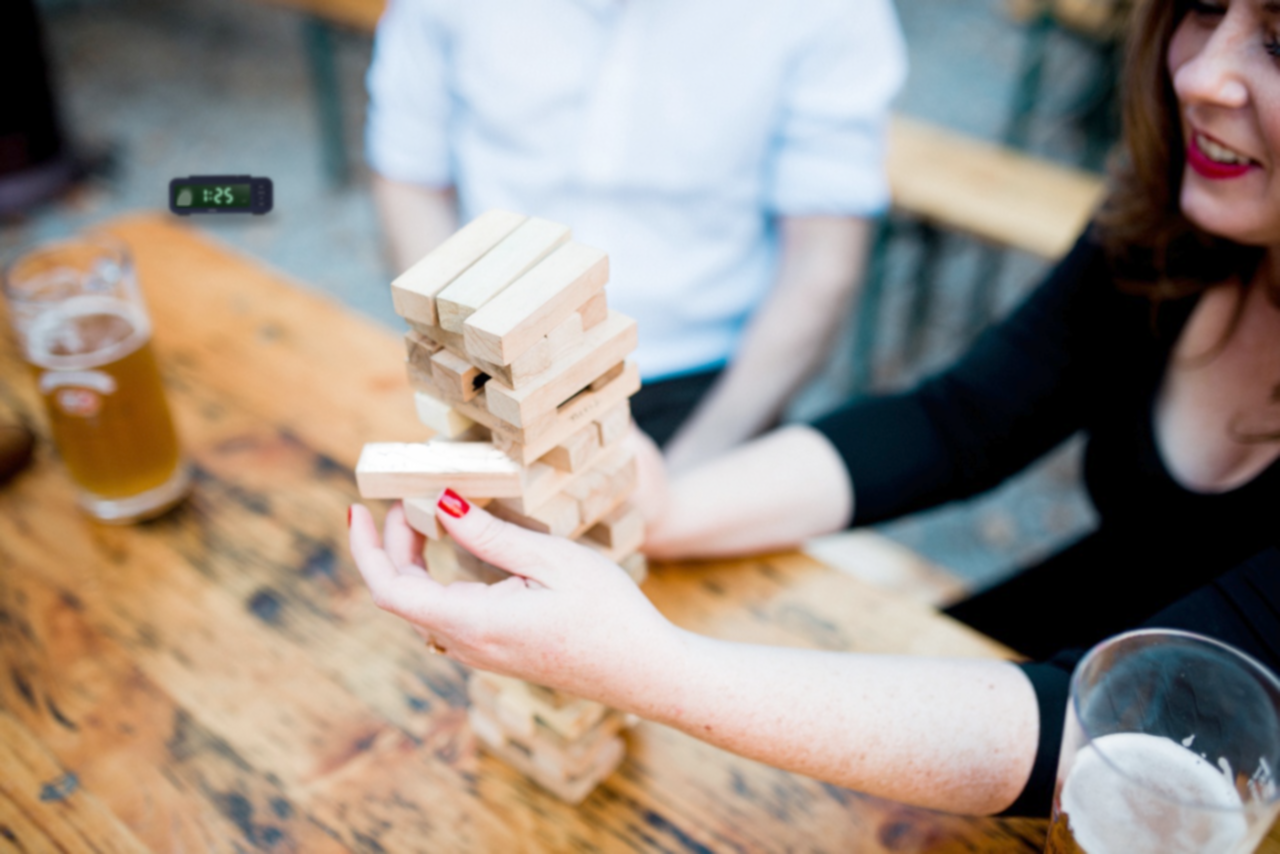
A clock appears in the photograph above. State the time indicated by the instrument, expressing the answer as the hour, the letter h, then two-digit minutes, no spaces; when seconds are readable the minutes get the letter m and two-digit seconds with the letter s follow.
1h25
